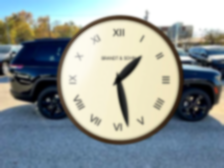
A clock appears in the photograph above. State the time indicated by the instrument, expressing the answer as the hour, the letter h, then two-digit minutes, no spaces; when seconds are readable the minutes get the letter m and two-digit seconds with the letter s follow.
1h28
